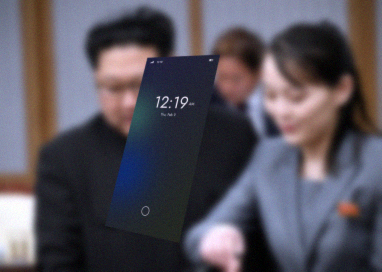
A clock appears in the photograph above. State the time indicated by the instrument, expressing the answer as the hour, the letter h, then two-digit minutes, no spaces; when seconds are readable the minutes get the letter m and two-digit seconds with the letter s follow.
12h19
